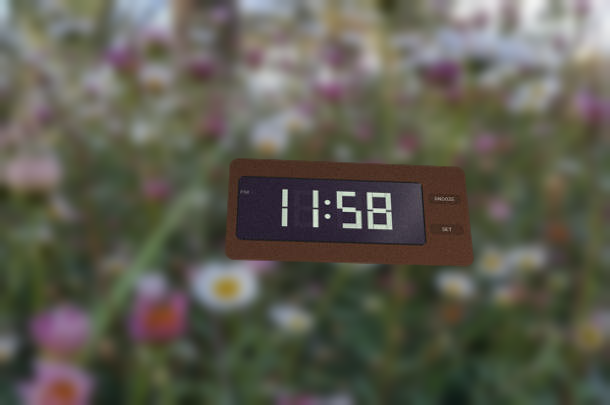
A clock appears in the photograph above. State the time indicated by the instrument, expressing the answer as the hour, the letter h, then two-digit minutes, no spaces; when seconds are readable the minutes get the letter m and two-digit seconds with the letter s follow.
11h58
